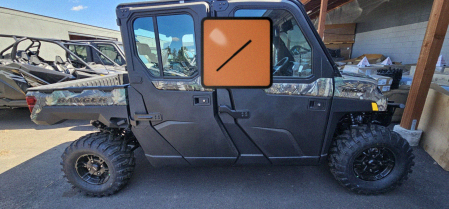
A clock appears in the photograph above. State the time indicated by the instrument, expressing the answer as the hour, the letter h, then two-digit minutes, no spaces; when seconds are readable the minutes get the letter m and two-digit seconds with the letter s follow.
1h38
